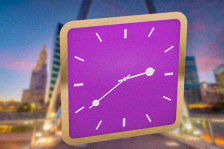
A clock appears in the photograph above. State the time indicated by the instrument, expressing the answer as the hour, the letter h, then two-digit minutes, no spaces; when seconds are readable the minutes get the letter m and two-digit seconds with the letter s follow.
2h39
